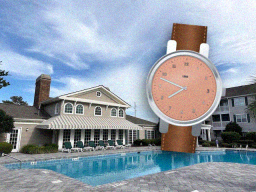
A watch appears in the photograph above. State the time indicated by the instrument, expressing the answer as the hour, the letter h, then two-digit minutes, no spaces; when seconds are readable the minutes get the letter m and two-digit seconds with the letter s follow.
7h48
